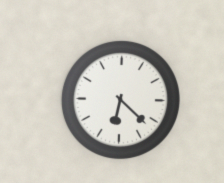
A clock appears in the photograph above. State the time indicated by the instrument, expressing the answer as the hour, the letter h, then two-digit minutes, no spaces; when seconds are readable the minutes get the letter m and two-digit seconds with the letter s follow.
6h22
